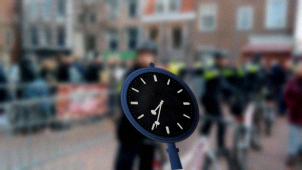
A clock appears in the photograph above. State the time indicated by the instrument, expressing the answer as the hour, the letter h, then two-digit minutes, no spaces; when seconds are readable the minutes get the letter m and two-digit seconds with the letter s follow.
7h34
